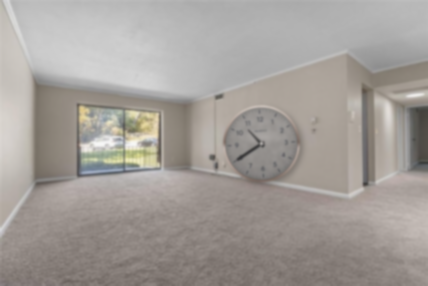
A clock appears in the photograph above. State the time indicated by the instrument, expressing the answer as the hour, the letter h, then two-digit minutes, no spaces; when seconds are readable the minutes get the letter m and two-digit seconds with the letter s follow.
10h40
